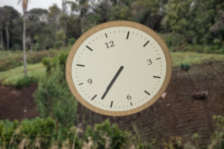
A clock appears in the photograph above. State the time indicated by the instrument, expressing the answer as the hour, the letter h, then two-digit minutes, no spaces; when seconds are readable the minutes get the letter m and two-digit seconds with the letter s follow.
7h38
